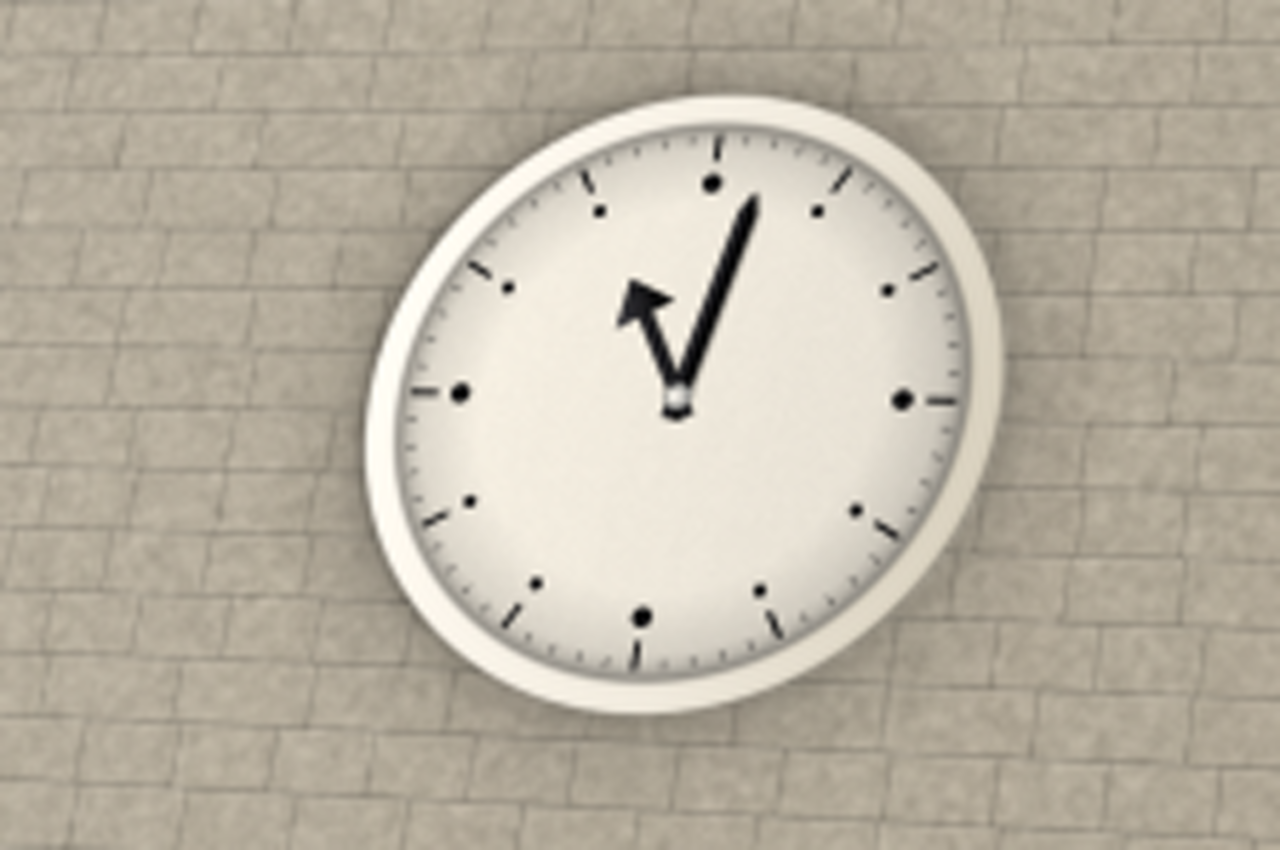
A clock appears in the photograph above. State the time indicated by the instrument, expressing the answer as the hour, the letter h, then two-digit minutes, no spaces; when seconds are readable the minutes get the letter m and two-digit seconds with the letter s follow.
11h02
